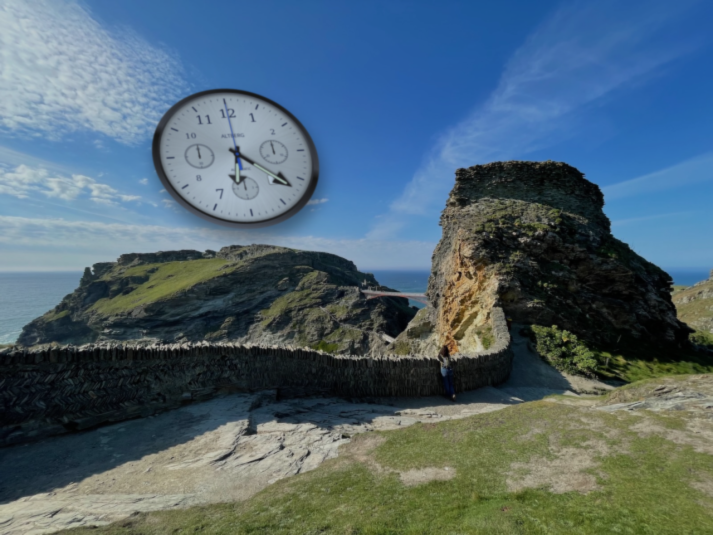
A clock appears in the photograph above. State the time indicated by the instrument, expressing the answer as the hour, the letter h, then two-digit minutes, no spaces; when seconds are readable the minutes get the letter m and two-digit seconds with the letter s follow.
6h22
